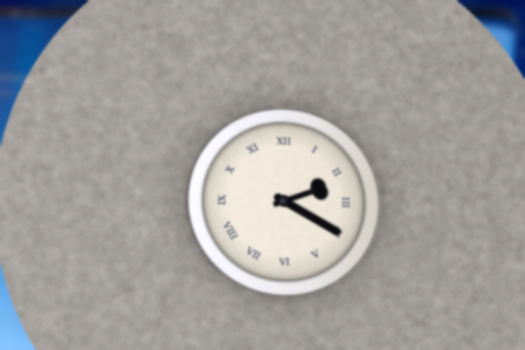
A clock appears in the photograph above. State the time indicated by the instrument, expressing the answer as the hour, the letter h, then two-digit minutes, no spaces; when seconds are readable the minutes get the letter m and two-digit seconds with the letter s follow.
2h20
